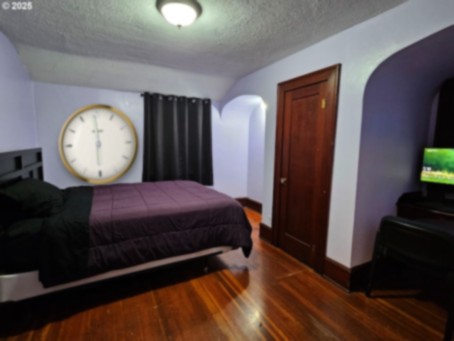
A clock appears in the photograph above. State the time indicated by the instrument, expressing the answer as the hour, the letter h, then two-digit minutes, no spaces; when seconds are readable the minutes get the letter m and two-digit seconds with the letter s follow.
5h59
